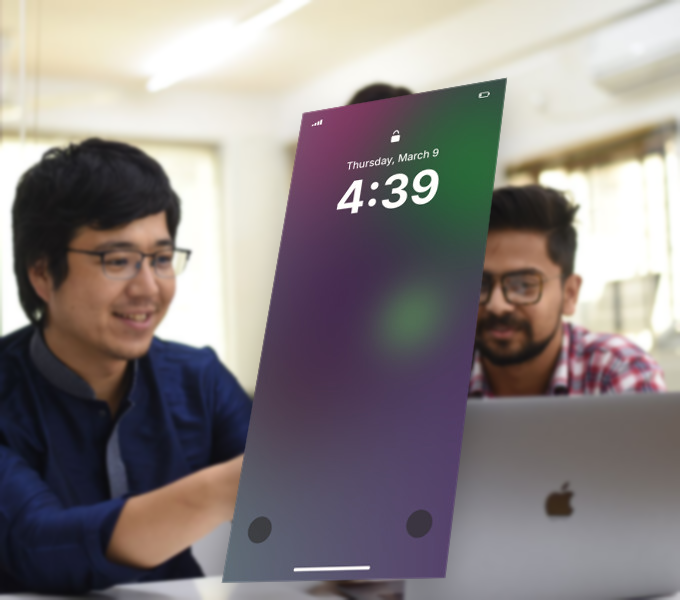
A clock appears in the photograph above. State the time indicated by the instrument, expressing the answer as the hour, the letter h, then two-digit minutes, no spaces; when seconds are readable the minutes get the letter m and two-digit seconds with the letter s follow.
4h39
